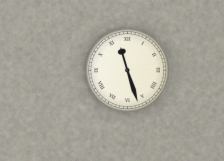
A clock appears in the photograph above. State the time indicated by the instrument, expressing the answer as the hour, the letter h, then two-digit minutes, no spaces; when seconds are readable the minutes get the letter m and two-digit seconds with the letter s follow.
11h27
